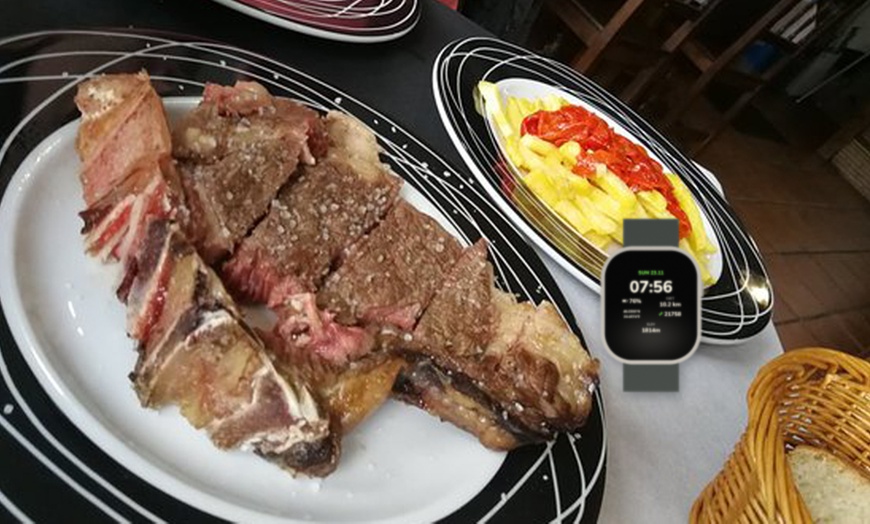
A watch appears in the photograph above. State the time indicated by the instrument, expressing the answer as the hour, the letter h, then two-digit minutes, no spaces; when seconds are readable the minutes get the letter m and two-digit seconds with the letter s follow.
7h56
